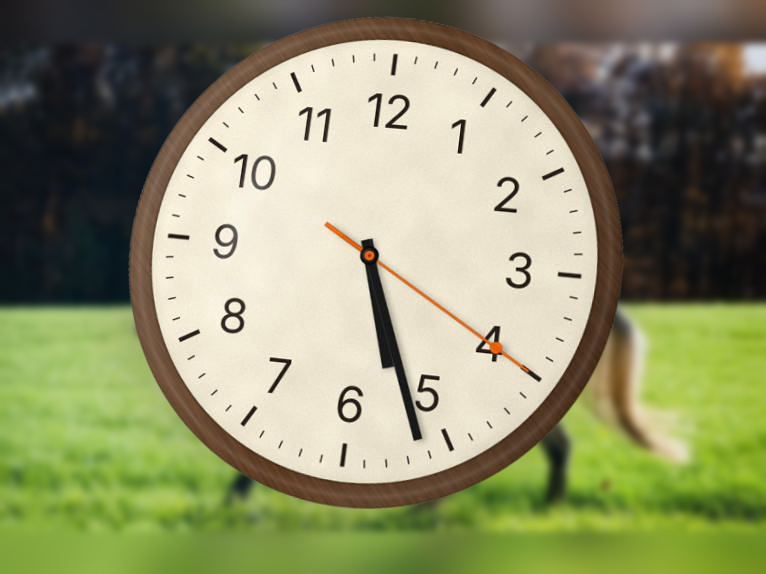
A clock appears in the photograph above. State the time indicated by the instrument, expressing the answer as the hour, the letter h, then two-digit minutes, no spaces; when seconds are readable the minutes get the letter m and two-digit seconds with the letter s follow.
5h26m20s
